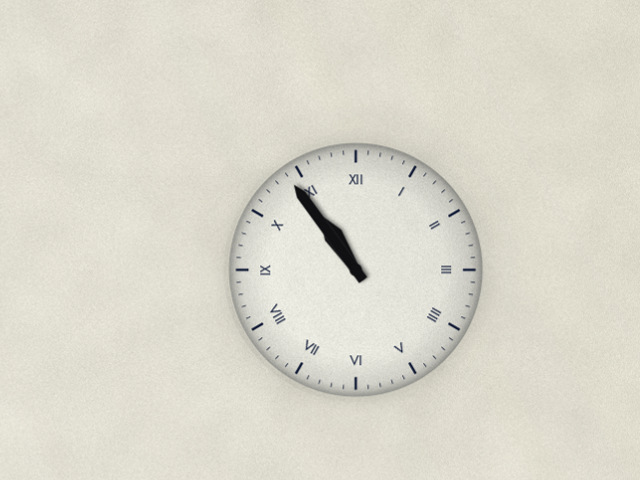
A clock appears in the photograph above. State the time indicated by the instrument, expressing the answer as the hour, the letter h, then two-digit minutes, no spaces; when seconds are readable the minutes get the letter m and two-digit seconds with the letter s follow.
10h54
